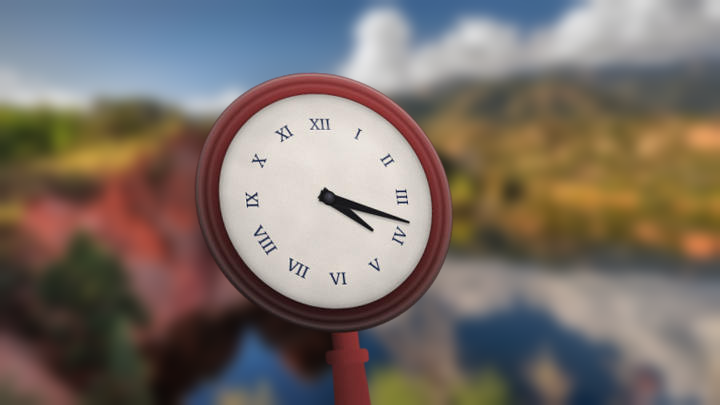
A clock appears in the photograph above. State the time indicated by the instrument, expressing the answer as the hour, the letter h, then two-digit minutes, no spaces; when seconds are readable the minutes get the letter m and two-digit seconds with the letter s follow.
4h18
